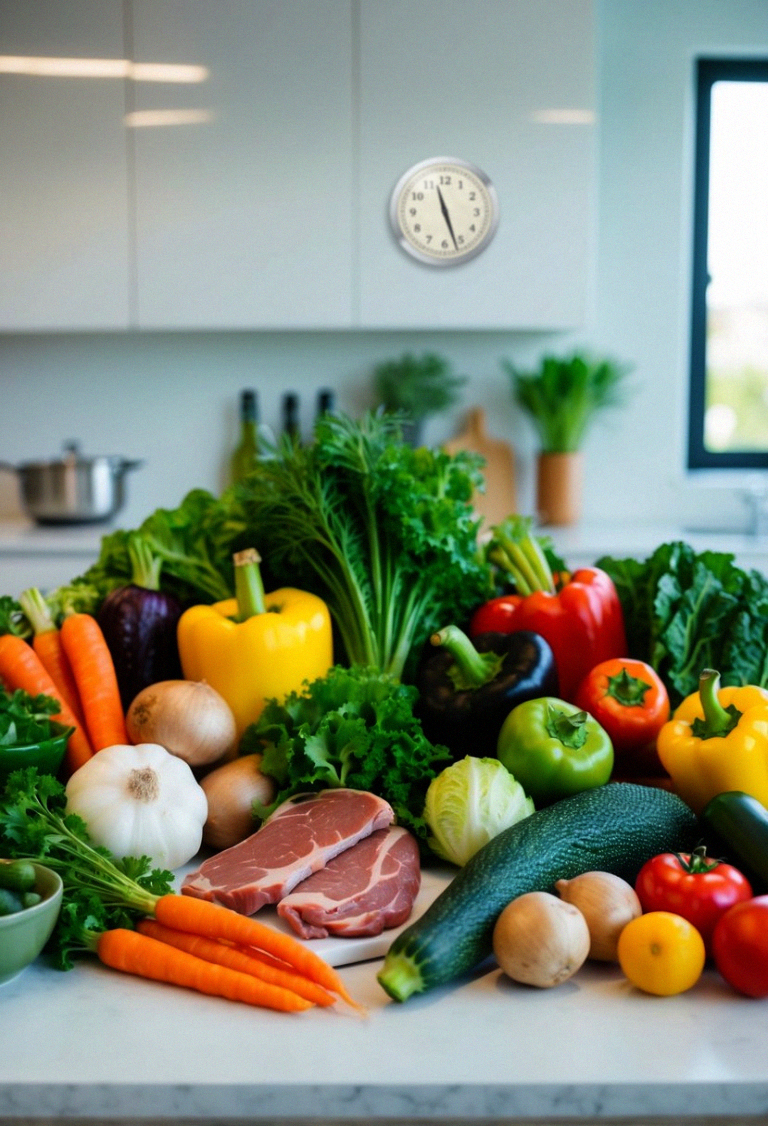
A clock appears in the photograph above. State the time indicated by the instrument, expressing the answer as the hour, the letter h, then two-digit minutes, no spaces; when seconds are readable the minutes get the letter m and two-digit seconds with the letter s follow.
11h27
